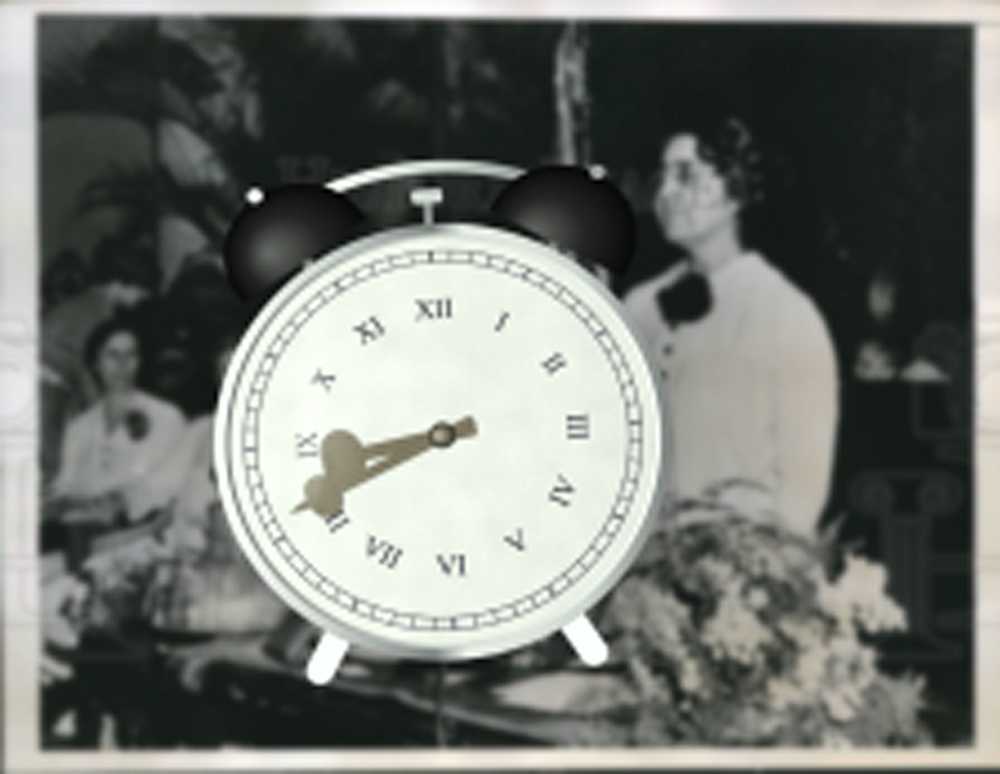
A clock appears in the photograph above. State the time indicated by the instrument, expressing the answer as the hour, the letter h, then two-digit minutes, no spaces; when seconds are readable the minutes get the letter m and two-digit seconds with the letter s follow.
8h41
